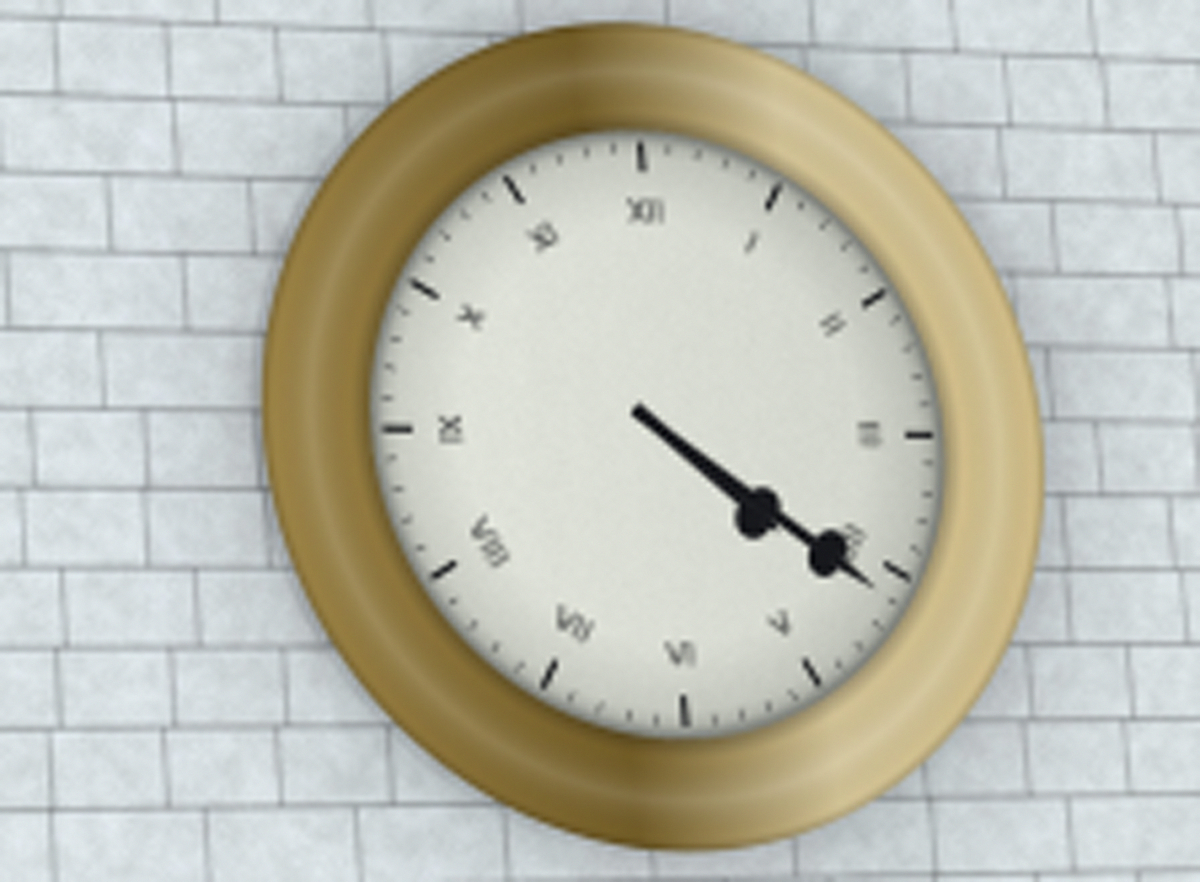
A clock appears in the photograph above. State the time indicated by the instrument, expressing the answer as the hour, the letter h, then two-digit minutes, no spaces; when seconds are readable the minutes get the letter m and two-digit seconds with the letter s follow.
4h21
